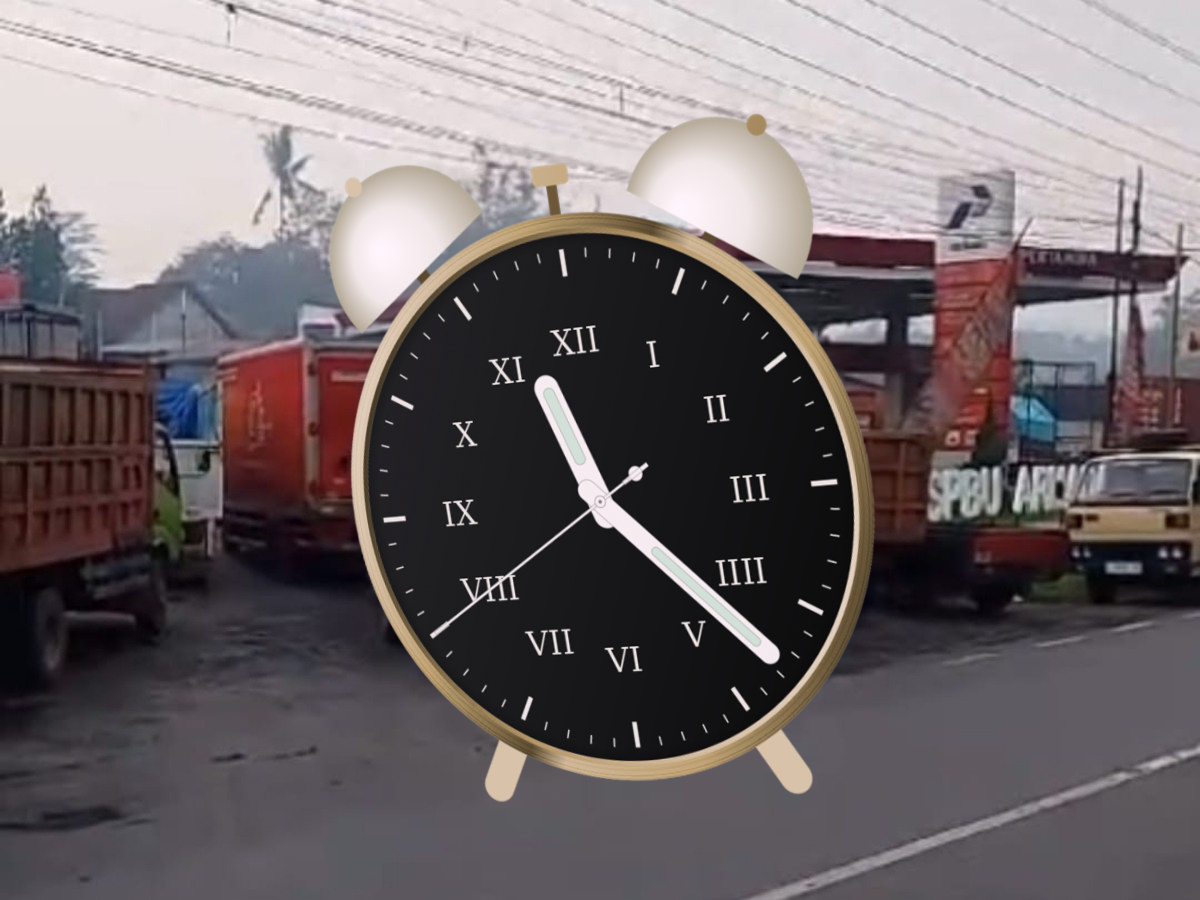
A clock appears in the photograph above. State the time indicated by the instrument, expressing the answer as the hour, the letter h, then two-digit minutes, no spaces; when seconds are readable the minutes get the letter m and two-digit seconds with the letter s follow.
11h22m40s
